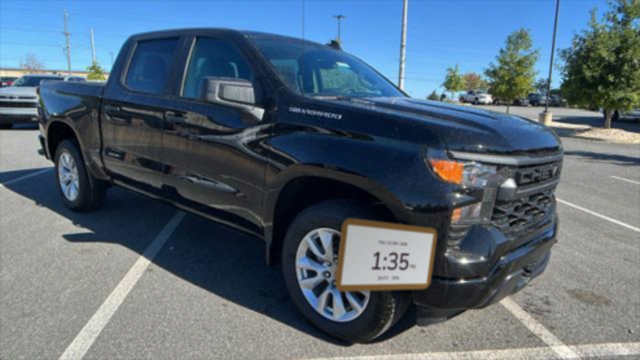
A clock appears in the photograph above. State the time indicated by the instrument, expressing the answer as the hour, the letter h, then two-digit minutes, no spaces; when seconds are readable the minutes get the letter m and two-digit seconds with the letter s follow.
1h35
